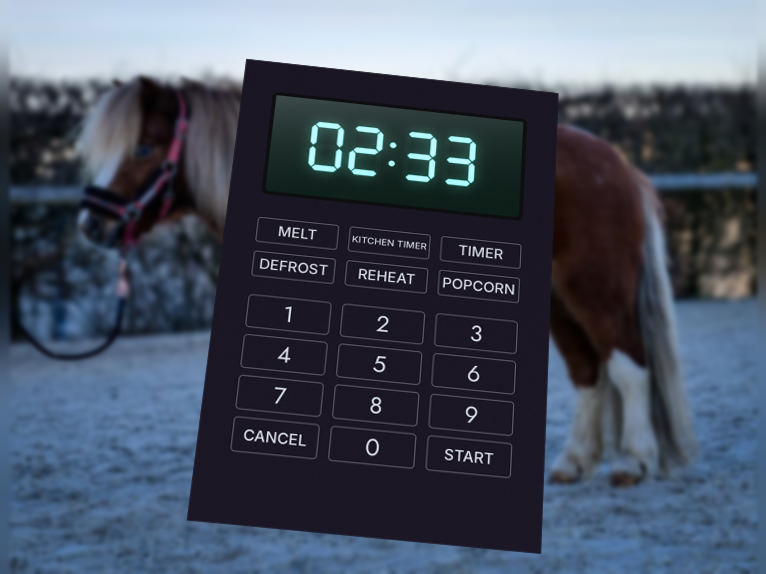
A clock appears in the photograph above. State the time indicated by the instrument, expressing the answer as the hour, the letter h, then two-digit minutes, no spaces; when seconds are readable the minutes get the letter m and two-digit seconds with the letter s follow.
2h33
